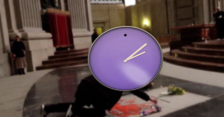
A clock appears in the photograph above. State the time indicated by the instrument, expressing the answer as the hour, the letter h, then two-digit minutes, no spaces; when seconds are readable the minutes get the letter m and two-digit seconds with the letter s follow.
2h08
